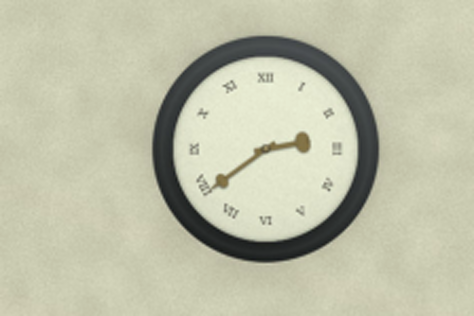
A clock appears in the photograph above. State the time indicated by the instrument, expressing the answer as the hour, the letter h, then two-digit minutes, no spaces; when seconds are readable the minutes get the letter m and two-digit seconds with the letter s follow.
2h39
